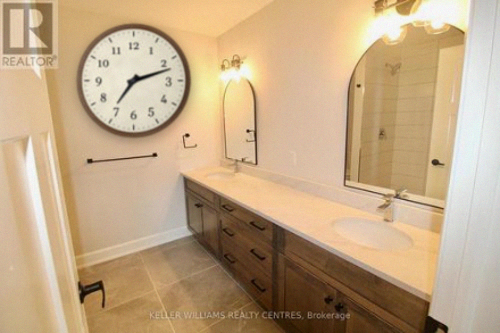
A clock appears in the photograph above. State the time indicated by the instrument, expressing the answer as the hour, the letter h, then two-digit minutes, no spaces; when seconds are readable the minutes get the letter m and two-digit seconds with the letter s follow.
7h12
